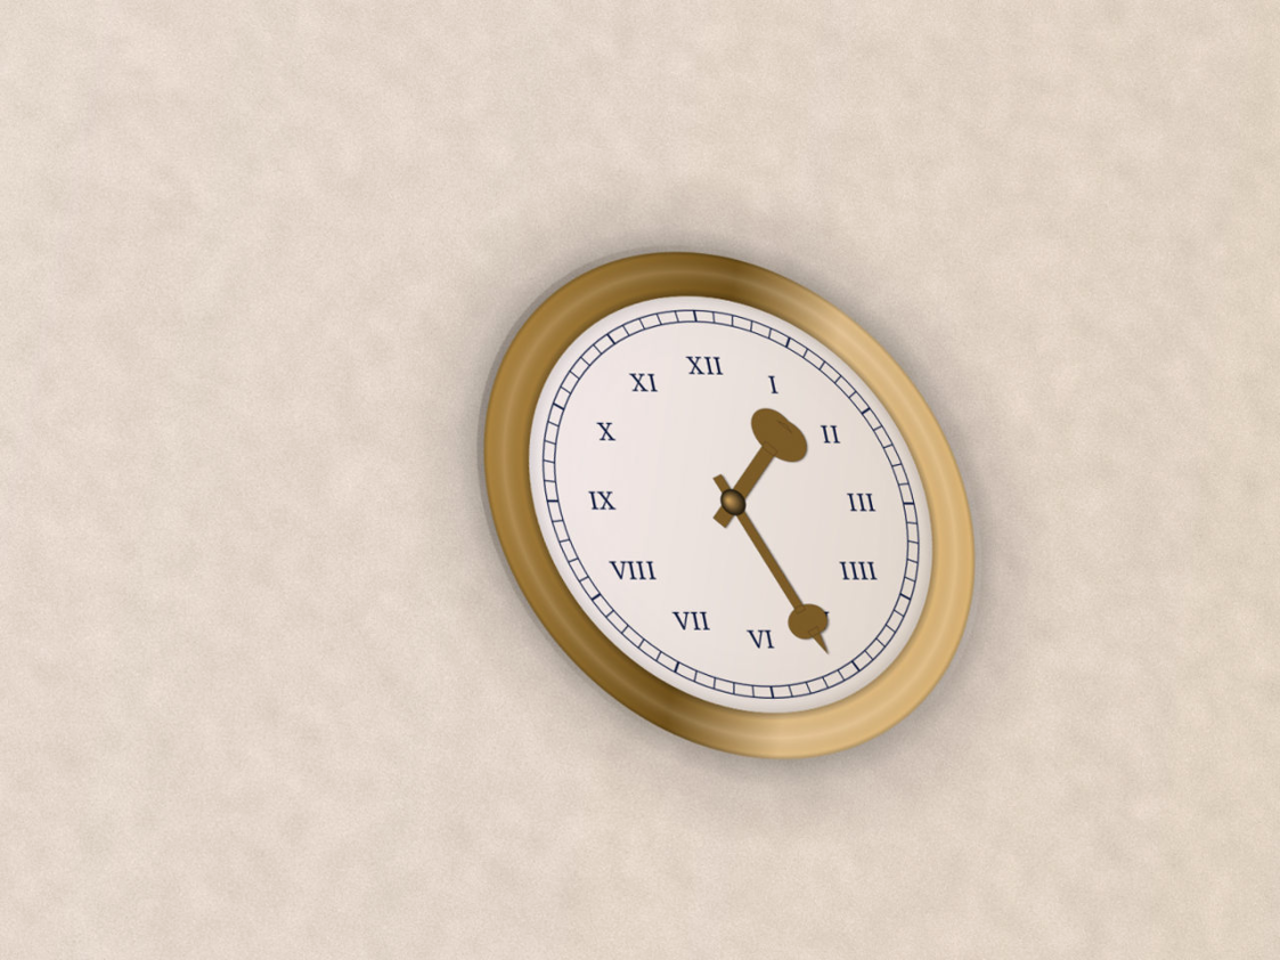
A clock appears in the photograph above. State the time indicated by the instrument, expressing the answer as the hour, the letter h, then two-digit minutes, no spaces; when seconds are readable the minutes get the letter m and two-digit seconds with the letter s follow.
1h26
